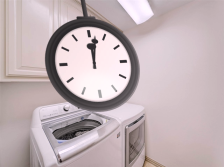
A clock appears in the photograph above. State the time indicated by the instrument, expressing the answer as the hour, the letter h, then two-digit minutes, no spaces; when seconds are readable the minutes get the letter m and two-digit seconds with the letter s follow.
12h02
